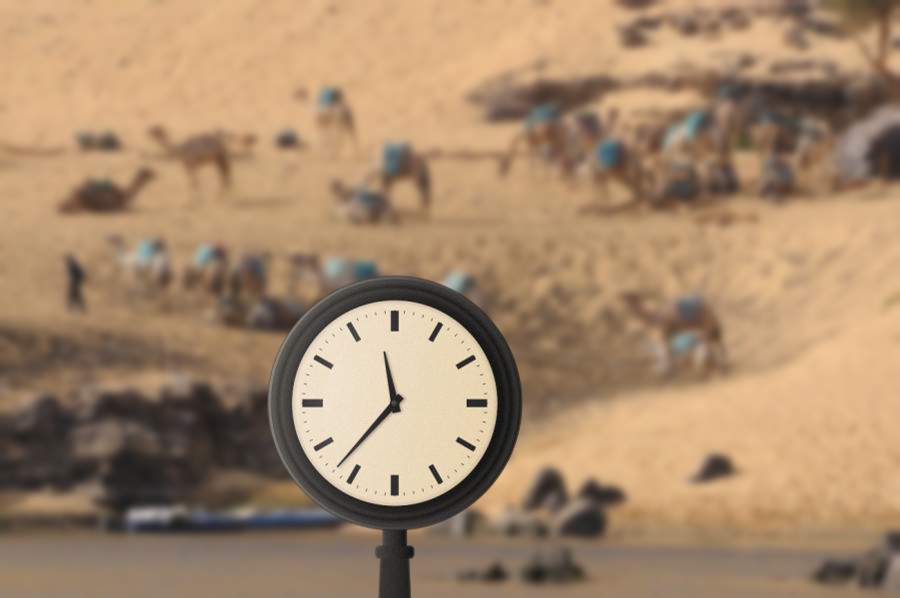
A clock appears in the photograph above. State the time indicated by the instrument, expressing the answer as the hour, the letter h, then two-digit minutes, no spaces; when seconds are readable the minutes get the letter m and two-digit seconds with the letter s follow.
11h37
